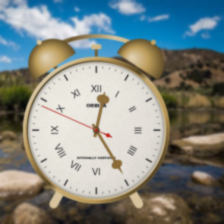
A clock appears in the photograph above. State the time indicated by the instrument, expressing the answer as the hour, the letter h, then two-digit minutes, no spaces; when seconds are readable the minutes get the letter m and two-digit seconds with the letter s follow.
12h24m49s
